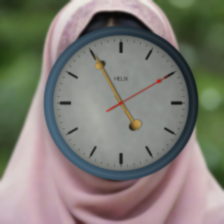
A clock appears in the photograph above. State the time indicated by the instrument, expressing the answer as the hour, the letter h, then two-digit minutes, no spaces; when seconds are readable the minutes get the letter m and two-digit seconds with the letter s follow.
4h55m10s
